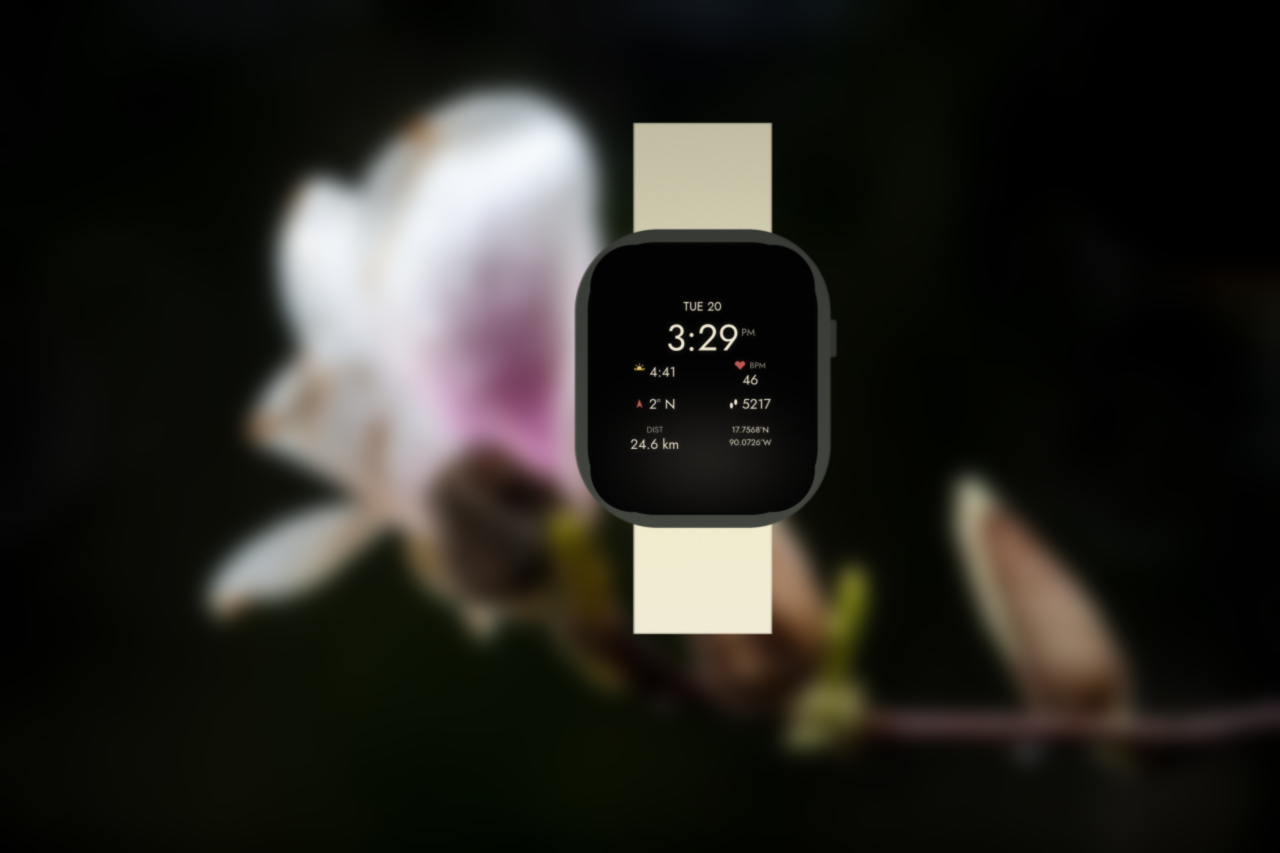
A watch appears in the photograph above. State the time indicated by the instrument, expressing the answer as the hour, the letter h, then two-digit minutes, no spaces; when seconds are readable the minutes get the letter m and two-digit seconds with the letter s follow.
3h29
